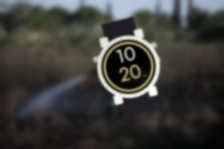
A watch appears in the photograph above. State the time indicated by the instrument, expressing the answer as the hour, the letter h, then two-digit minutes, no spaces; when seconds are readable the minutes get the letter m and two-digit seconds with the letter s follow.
10h20
